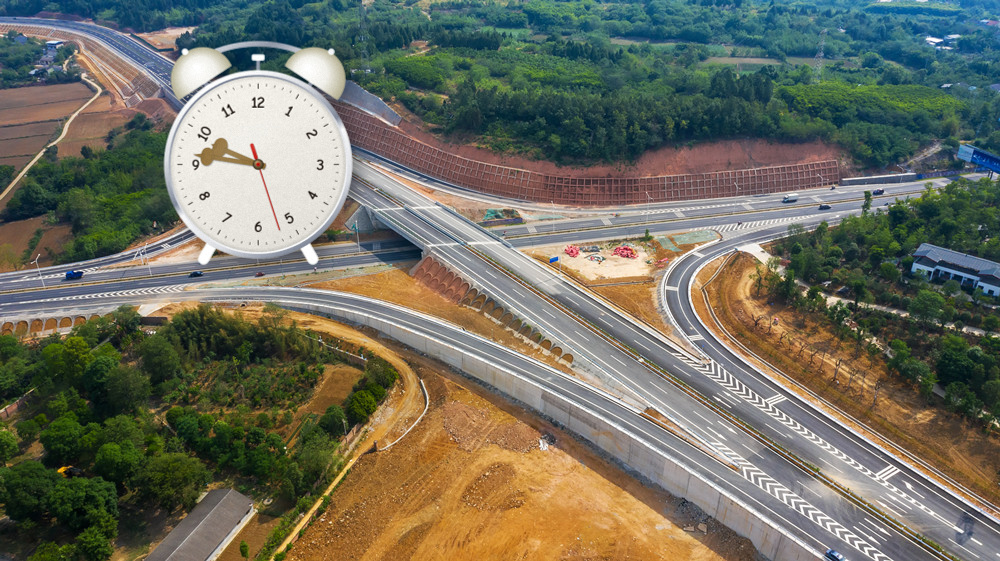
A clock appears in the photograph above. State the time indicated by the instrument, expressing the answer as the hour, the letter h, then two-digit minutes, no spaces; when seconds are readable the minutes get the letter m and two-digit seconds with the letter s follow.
9h46m27s
